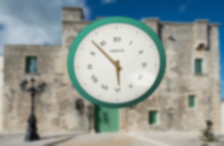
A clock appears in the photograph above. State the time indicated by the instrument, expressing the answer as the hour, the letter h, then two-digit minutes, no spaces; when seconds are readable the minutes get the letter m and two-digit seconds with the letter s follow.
5h53
